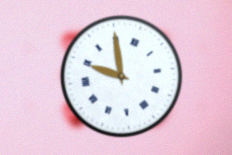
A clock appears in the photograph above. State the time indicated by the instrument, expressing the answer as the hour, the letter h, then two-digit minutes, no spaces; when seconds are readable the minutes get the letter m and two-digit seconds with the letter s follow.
8h55
